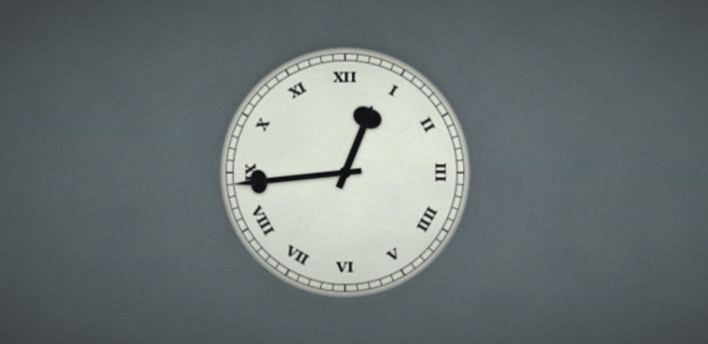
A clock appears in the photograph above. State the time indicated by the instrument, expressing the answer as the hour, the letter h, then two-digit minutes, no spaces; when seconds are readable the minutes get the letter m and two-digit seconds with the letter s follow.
12h44
